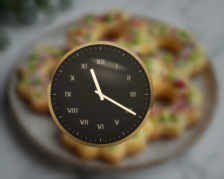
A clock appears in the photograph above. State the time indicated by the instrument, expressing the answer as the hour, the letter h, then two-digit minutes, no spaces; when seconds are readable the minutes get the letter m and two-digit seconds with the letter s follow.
11h20
